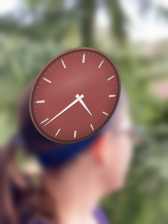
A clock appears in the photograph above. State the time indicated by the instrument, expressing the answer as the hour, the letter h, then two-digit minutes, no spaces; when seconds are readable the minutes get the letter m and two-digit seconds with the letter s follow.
4h39
